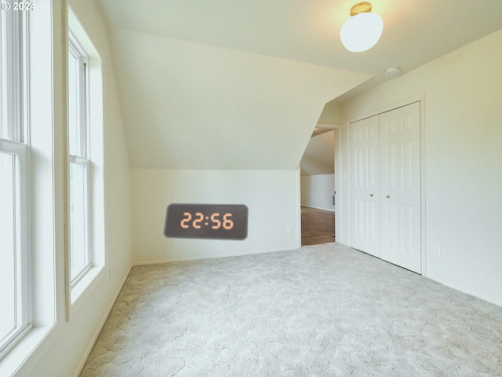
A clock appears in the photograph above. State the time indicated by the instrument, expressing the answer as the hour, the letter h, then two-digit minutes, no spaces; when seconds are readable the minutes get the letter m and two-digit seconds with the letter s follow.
22h56
